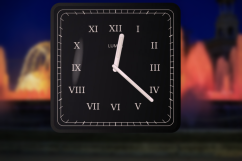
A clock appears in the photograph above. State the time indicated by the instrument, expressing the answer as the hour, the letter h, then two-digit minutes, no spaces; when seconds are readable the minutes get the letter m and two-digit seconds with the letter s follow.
12h22
